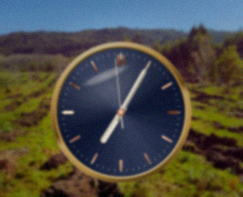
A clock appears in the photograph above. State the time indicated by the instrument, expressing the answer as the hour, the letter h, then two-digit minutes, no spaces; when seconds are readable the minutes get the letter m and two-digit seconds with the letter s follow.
7h04m59s
